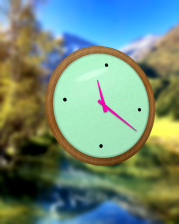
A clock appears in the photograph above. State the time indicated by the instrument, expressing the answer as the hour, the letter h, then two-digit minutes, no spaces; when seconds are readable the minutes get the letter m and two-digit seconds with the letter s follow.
11h20
